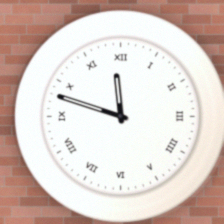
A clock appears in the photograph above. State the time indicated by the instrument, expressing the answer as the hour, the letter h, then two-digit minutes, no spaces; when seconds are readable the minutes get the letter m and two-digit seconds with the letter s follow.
11h48
